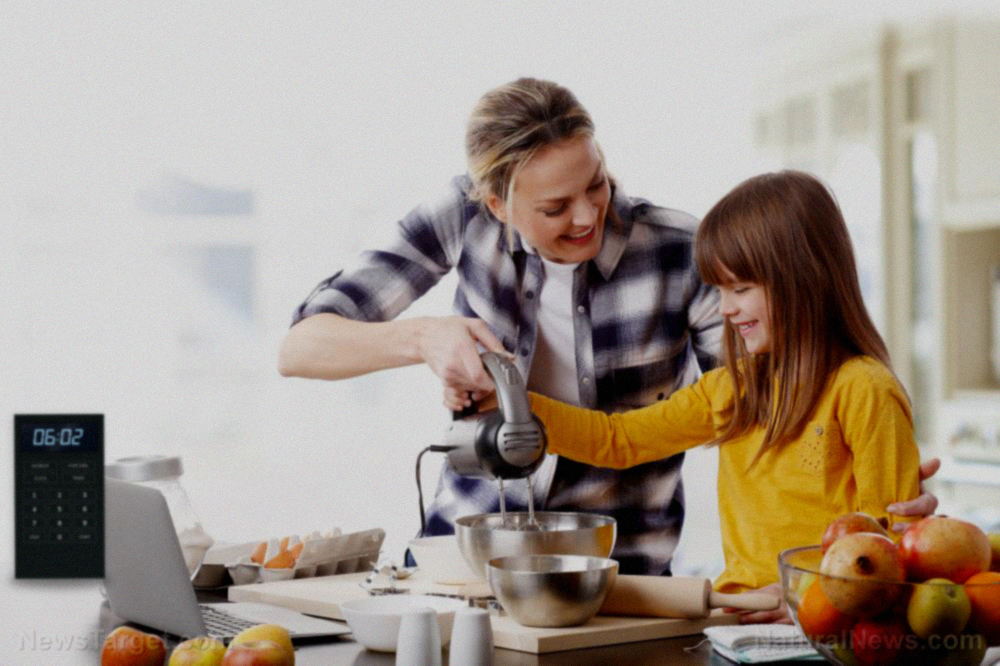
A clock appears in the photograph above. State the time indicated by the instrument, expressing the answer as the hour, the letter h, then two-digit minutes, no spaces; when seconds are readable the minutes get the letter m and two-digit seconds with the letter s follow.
6h02
